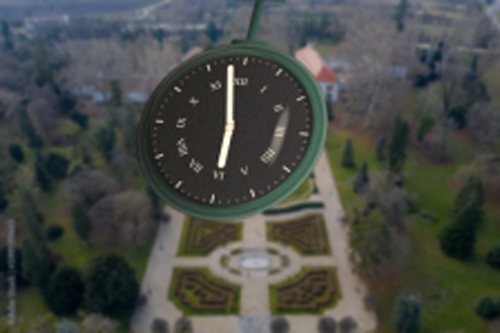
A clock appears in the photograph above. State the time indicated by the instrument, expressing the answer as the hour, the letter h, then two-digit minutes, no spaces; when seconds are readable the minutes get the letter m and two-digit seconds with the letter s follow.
5h58
